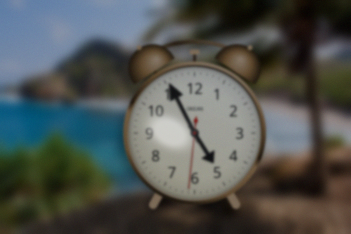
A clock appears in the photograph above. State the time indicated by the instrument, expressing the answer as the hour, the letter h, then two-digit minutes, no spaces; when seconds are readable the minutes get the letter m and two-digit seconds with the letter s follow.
4h55m31s
